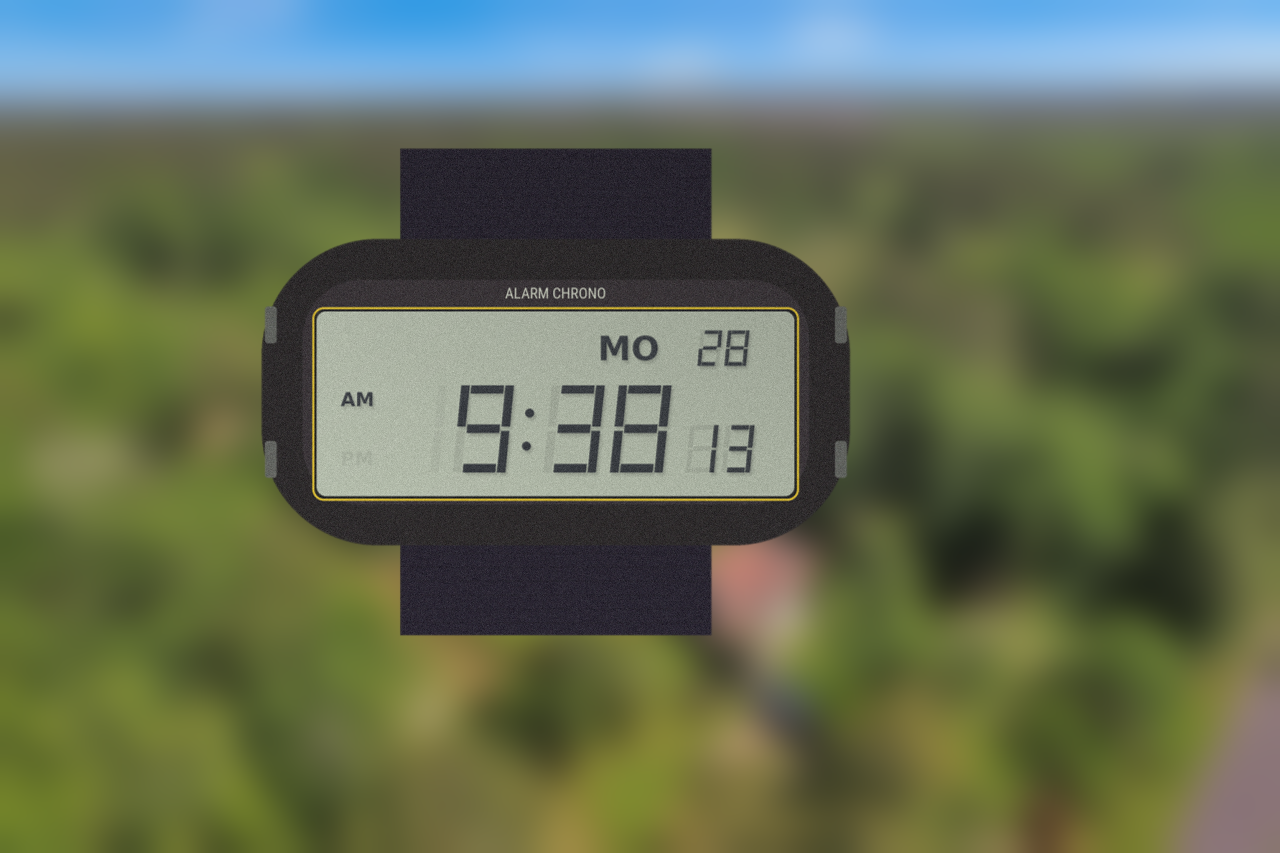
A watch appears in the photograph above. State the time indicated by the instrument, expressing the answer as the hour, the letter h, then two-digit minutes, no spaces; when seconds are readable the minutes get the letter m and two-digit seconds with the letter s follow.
9h38m13s
